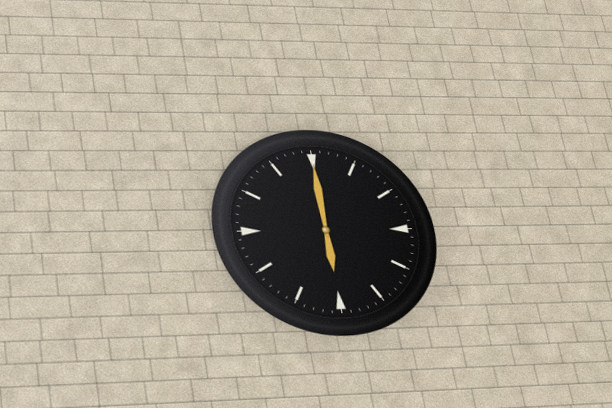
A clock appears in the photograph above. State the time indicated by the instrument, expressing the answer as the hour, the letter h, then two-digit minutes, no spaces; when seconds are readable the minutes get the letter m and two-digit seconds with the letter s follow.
6h00
